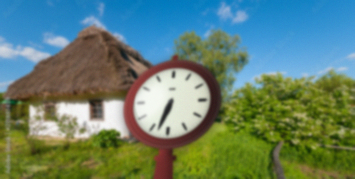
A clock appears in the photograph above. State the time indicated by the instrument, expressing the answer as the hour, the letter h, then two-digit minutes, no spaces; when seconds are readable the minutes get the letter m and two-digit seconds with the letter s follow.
6h33
